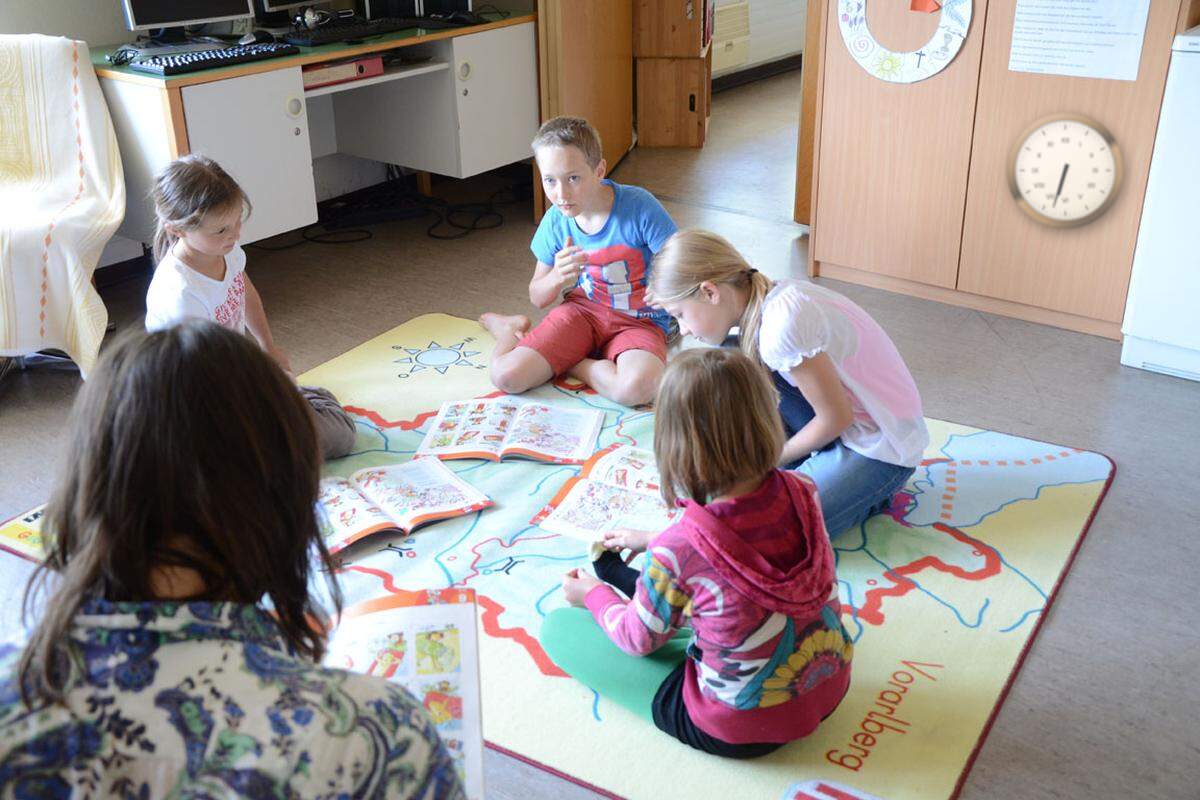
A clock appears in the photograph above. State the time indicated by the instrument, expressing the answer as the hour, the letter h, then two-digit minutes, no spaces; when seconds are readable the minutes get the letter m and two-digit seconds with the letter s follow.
6h33
